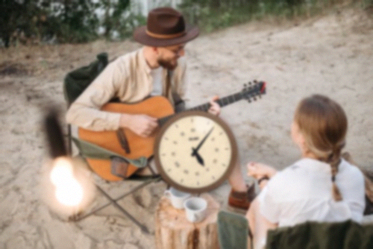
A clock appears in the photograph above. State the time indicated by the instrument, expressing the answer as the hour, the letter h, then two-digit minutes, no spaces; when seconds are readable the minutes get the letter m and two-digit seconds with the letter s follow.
5h07
